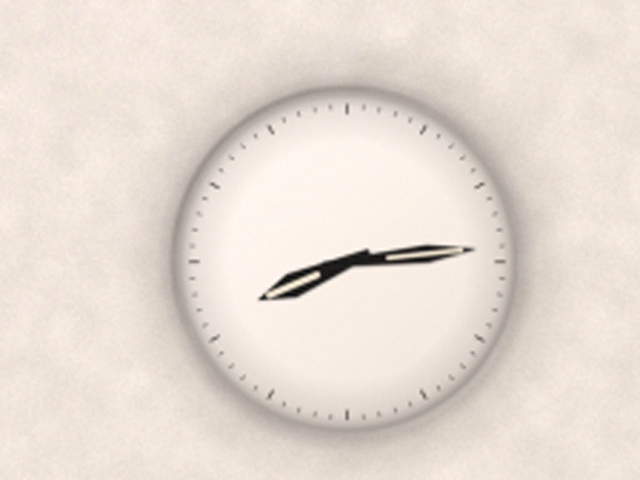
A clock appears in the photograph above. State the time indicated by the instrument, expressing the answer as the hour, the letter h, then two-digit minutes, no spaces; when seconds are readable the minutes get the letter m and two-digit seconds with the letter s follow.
8h14
